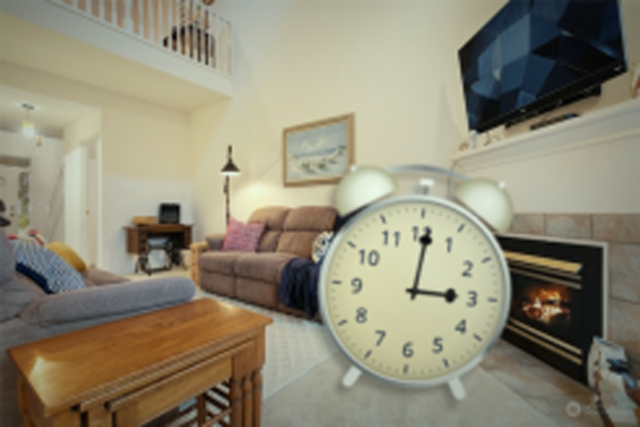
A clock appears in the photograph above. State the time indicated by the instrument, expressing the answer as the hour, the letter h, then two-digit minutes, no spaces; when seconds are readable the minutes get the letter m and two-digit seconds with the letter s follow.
3h01
